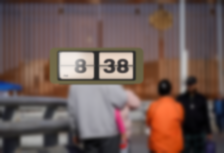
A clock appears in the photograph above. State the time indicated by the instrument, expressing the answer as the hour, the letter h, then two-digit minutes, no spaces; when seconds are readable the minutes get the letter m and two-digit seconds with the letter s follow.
8h38
